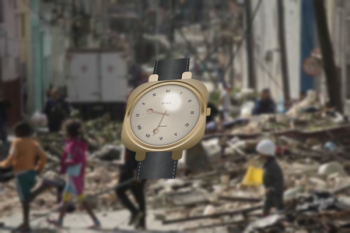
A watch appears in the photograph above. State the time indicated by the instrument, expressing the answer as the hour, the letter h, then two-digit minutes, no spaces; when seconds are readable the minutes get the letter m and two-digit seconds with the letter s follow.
9h33
